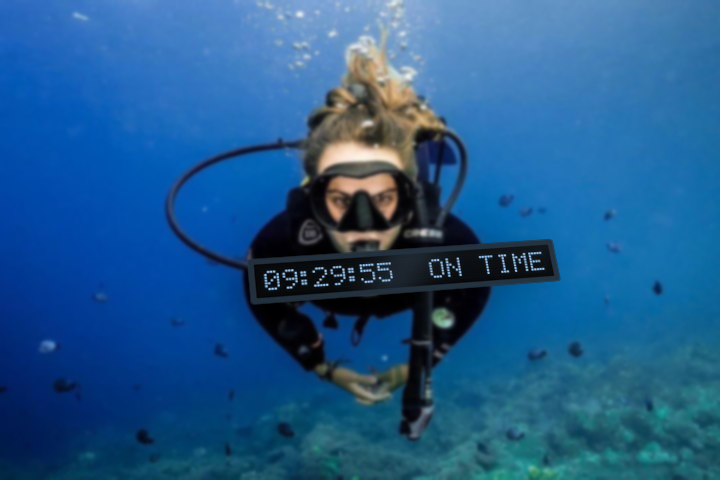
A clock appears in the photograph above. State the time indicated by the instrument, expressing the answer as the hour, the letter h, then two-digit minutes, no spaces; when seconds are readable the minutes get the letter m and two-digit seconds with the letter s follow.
9h29m55s
